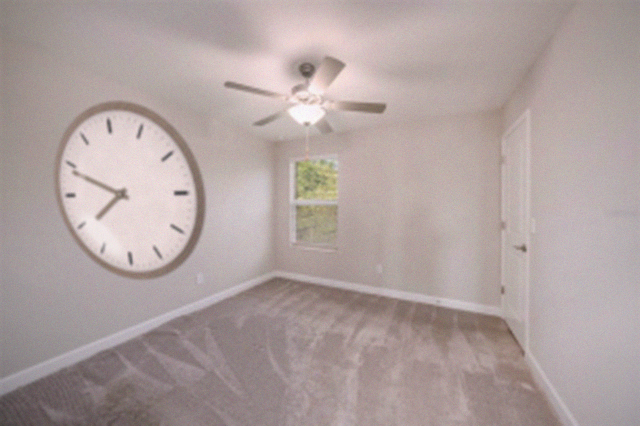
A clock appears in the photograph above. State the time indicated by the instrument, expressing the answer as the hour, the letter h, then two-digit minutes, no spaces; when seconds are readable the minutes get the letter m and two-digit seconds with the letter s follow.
7h49
